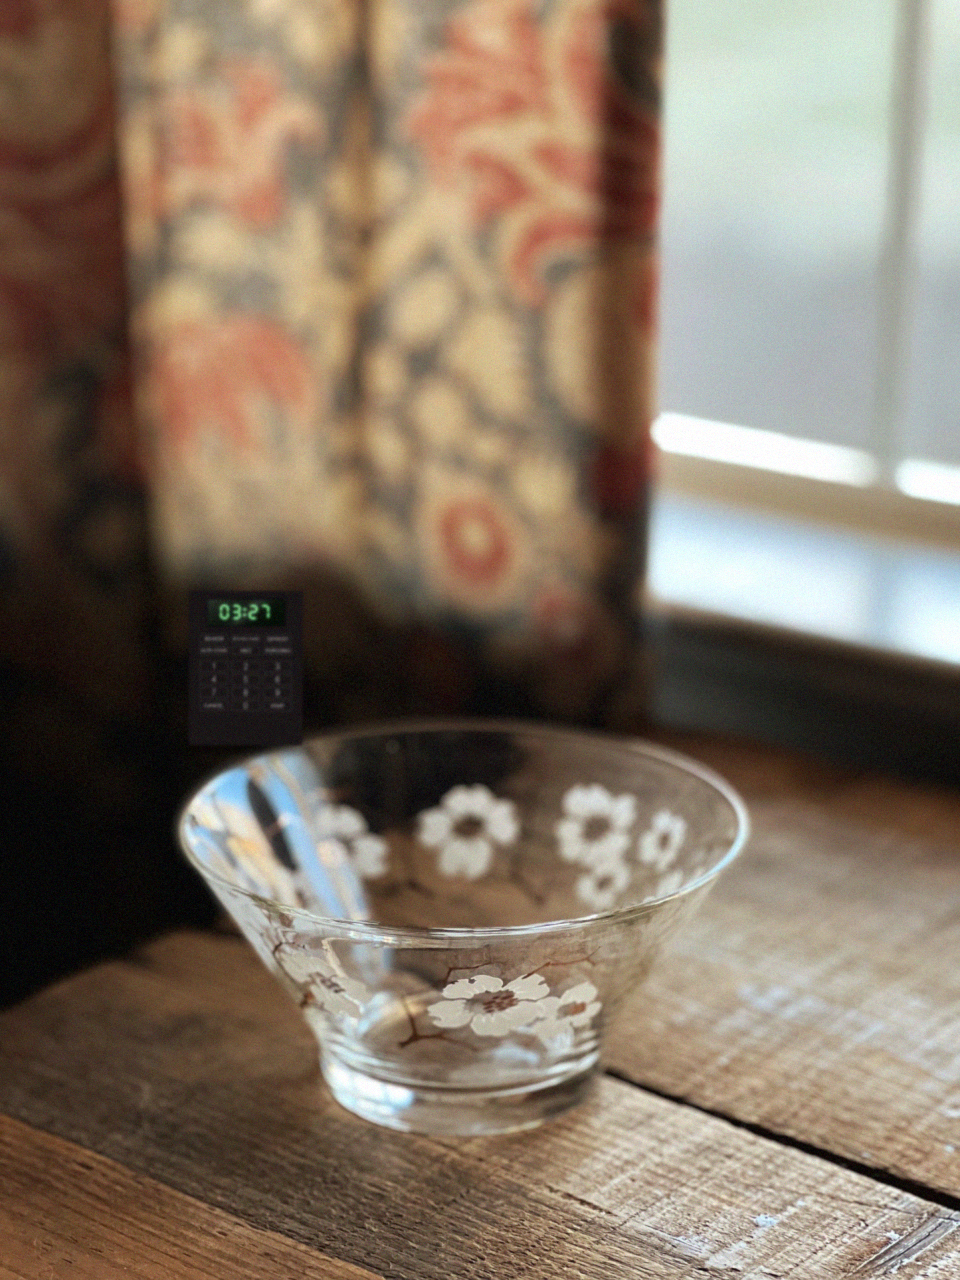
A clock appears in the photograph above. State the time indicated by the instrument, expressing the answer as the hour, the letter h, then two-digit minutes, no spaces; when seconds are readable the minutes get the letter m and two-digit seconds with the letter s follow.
3h27
